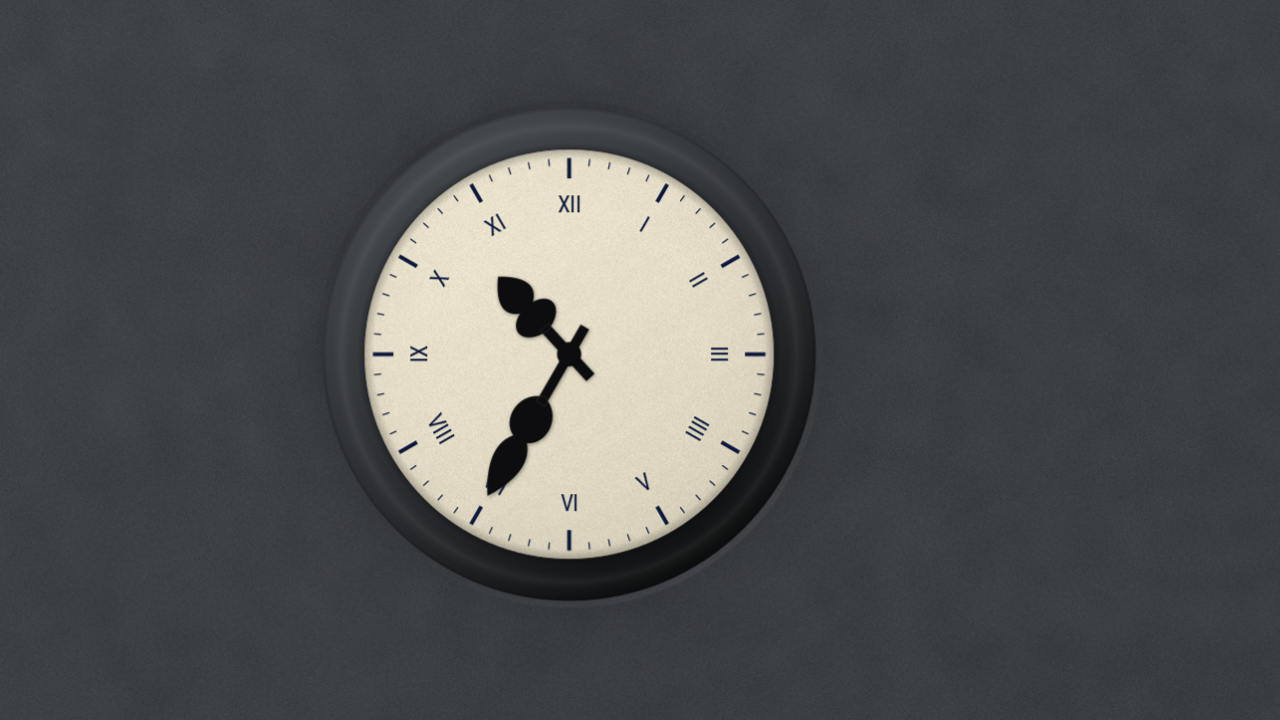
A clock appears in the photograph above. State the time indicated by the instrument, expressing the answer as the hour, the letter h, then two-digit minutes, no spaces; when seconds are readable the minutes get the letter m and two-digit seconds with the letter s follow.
10h35
